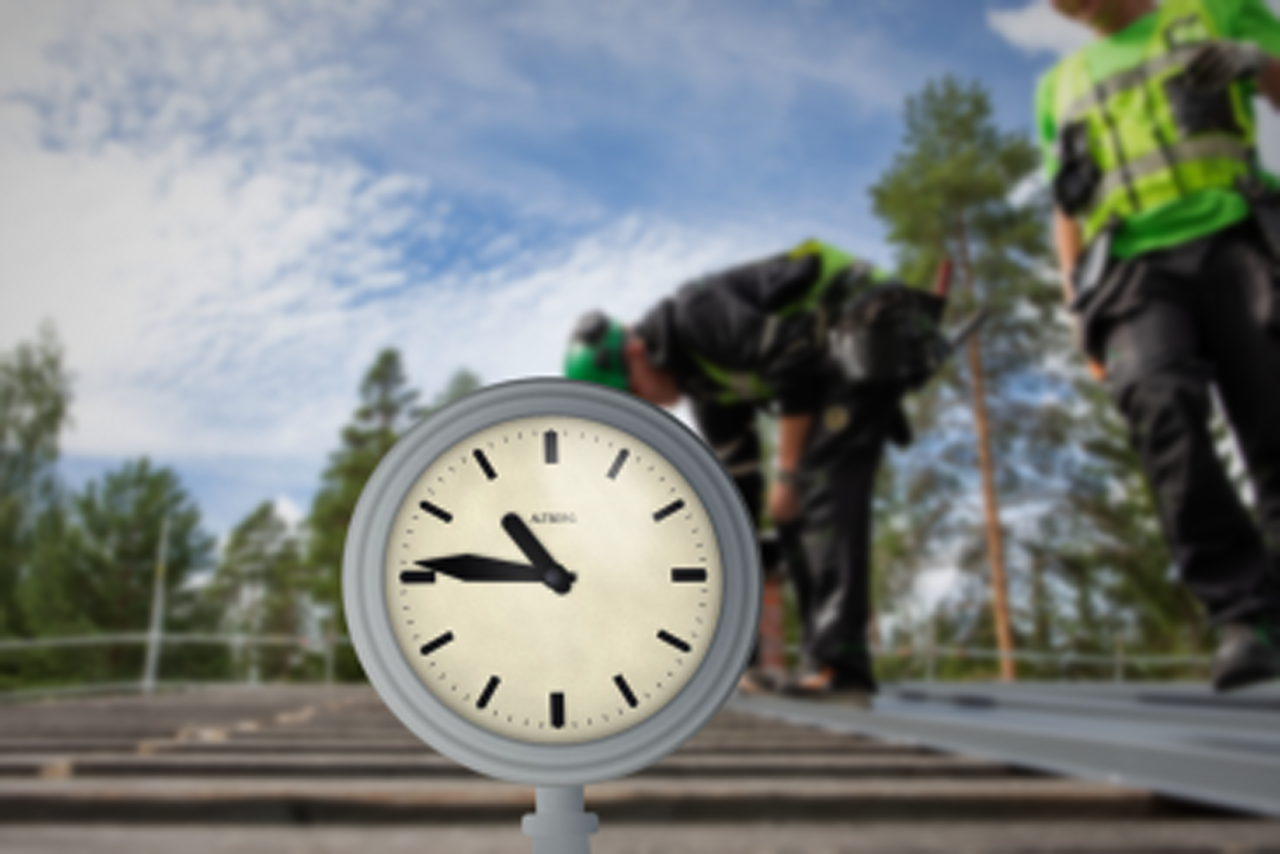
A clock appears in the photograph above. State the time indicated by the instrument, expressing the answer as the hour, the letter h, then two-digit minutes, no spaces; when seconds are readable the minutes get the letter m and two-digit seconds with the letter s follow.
10h46
